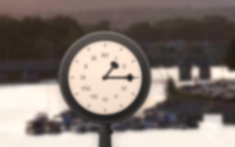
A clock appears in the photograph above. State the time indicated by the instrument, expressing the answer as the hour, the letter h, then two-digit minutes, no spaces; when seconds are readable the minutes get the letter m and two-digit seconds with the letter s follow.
1h15
